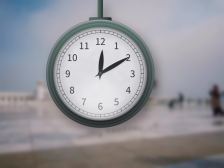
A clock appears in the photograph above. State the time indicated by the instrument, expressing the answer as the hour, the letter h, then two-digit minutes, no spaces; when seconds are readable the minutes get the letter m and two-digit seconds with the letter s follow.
12h10
